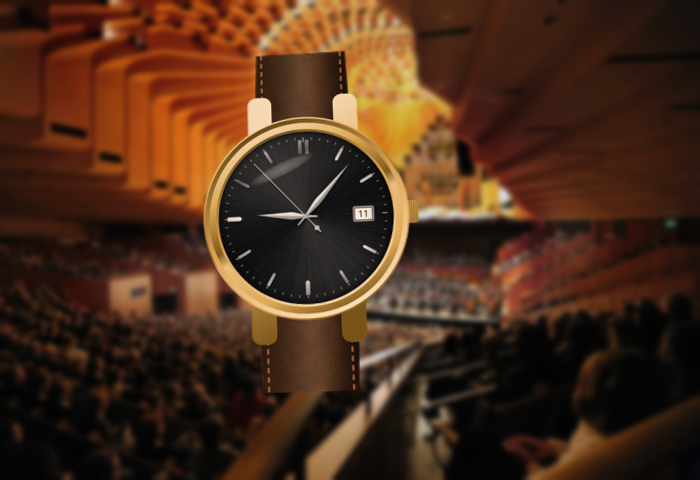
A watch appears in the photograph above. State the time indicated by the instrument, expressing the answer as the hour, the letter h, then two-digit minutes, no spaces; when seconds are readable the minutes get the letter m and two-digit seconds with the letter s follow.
9h06m53s
